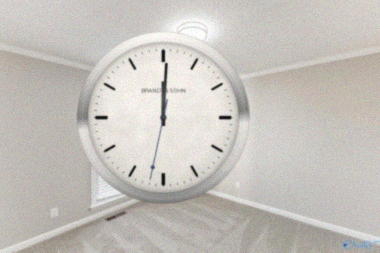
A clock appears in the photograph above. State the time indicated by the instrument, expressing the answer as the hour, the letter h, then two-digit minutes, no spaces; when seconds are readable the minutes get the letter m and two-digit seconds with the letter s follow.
12h00m32s
